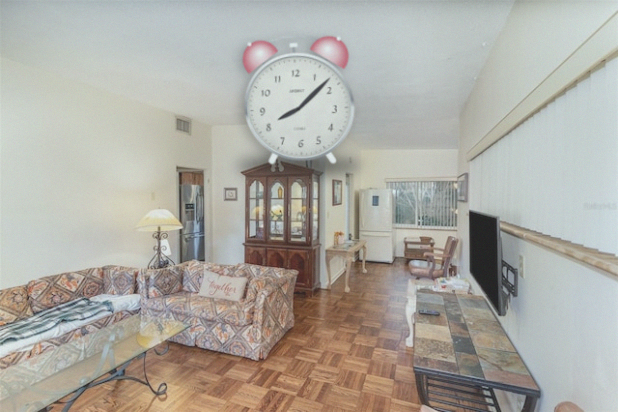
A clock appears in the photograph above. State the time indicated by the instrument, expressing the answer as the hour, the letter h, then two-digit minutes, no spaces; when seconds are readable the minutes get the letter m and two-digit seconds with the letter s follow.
8h08
